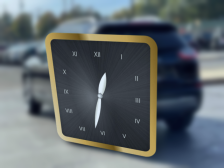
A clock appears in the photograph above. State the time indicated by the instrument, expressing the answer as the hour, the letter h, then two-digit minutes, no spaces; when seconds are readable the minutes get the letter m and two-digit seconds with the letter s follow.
12h32
